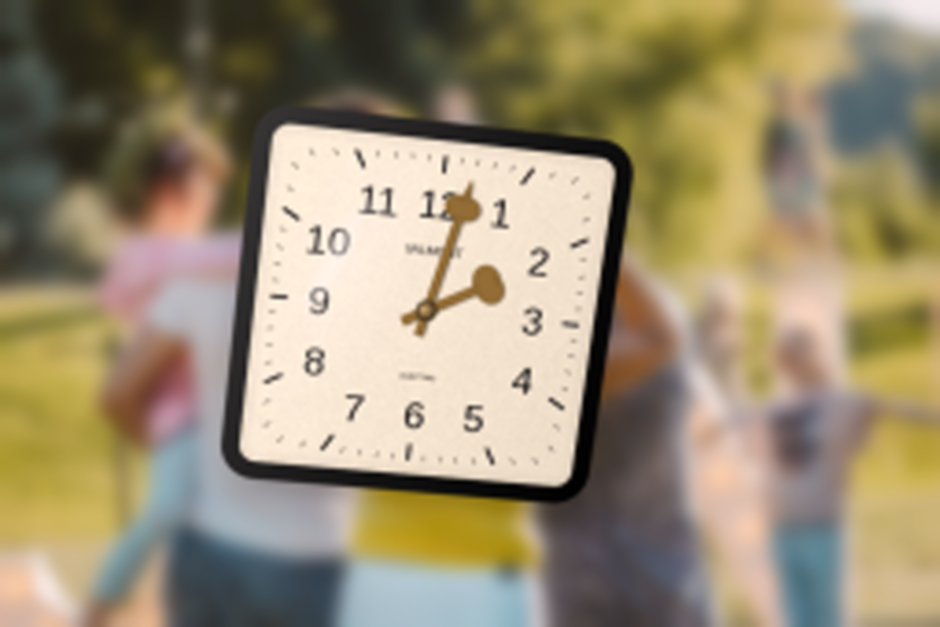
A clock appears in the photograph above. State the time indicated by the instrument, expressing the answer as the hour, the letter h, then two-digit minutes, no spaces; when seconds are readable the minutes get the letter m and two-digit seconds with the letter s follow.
2h02
